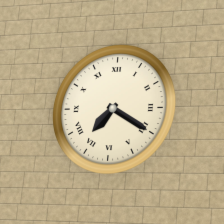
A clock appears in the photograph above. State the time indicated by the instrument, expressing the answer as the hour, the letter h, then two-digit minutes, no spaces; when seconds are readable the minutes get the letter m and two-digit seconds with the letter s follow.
7h20
